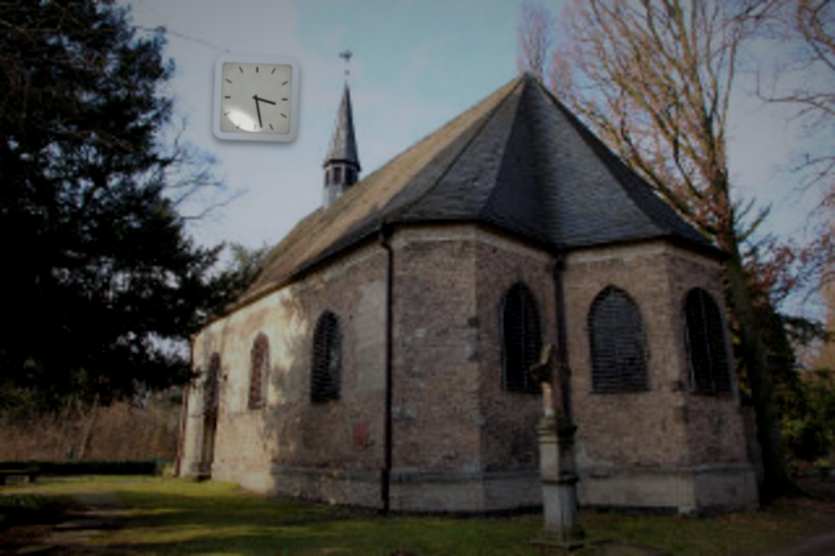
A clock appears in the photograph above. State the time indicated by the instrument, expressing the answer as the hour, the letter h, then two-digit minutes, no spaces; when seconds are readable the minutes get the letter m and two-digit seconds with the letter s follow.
3h28
